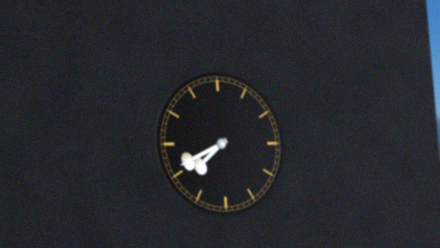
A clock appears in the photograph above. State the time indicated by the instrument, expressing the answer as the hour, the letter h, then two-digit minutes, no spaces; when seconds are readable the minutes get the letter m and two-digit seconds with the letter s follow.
7h41
